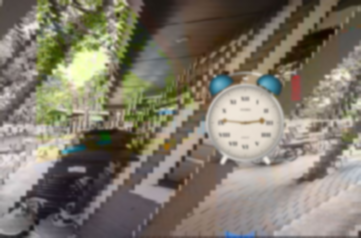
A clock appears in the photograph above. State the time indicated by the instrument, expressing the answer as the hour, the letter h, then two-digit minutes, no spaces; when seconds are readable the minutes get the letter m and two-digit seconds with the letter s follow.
2h46
